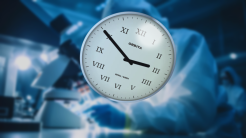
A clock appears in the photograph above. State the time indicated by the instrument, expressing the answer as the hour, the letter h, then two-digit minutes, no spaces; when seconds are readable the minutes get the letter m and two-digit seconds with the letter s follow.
2h50
